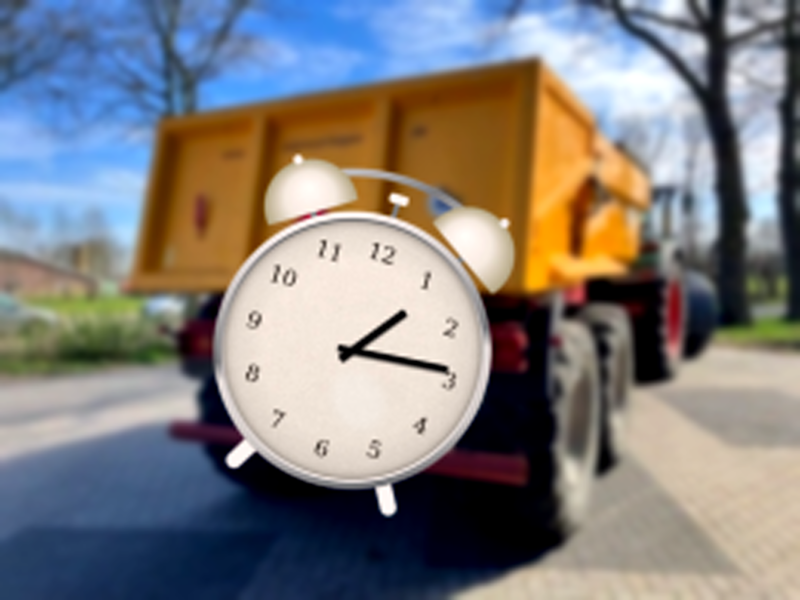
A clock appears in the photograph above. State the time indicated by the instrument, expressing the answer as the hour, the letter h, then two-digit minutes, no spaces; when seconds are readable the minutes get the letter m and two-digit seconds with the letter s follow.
1h14
